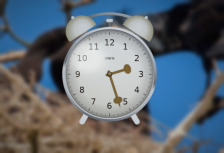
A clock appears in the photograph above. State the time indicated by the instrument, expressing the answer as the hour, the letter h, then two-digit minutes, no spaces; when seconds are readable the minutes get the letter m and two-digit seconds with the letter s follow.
2h27
